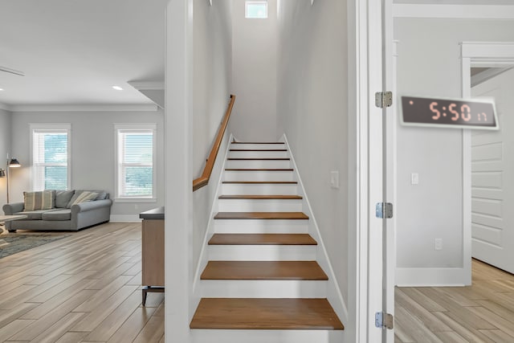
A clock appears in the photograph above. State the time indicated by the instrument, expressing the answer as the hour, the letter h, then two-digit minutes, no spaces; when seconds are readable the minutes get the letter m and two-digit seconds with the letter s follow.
5h50m17s
